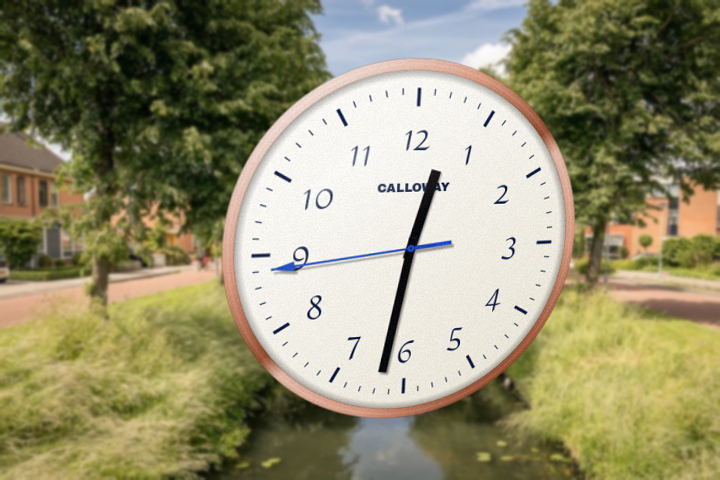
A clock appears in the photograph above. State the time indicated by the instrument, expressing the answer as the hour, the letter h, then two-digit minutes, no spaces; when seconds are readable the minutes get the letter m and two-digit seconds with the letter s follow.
12h31m44s
